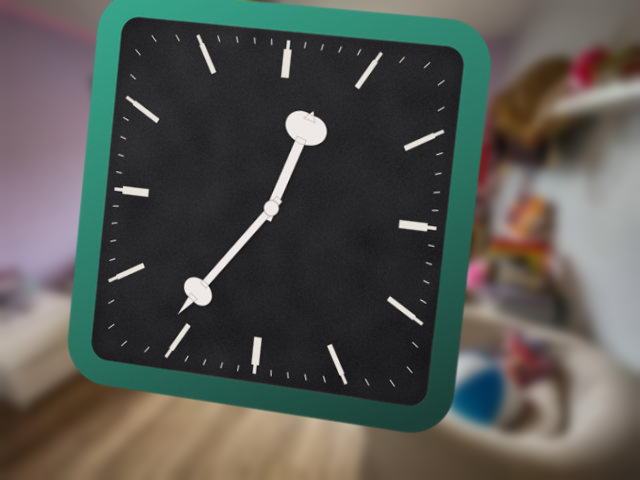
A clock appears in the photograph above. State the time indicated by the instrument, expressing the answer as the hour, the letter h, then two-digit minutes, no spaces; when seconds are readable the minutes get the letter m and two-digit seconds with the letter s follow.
12h36
